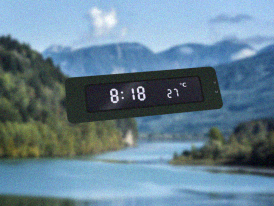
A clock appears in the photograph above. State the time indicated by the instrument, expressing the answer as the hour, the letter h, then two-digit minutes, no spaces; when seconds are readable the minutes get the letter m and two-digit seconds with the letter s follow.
8h18
